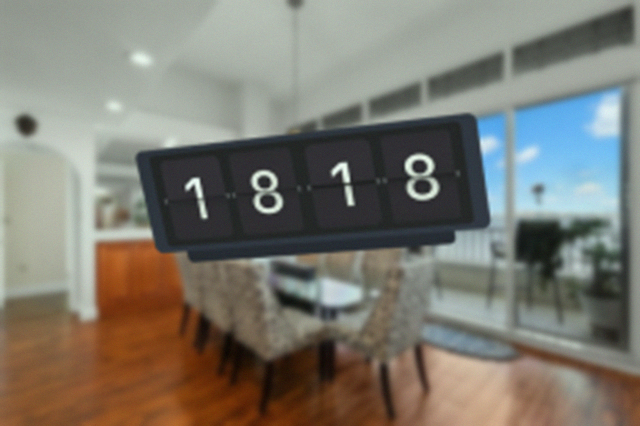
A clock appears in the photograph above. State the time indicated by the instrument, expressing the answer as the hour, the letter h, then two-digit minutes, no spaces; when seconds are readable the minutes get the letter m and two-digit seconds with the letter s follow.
18h18
